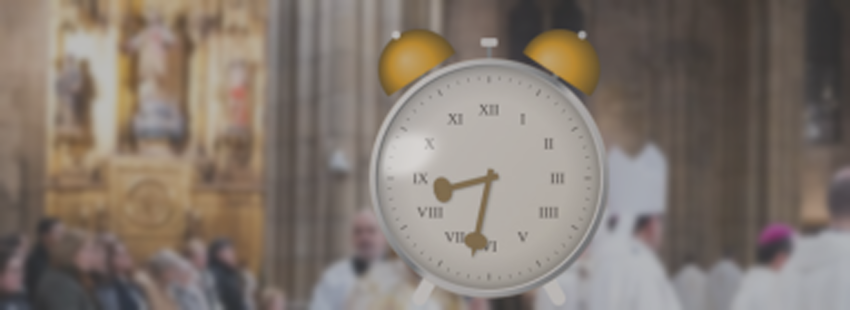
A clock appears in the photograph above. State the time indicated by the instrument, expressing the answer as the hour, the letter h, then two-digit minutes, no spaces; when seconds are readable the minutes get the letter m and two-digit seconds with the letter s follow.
8h32
